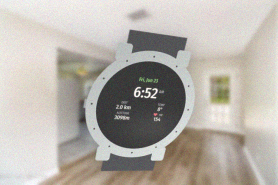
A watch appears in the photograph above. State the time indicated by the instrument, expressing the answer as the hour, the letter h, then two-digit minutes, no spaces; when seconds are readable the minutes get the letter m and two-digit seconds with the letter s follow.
6h52
